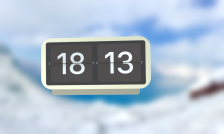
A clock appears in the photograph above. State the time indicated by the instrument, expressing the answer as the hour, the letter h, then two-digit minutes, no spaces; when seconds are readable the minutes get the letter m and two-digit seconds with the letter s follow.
18h13
